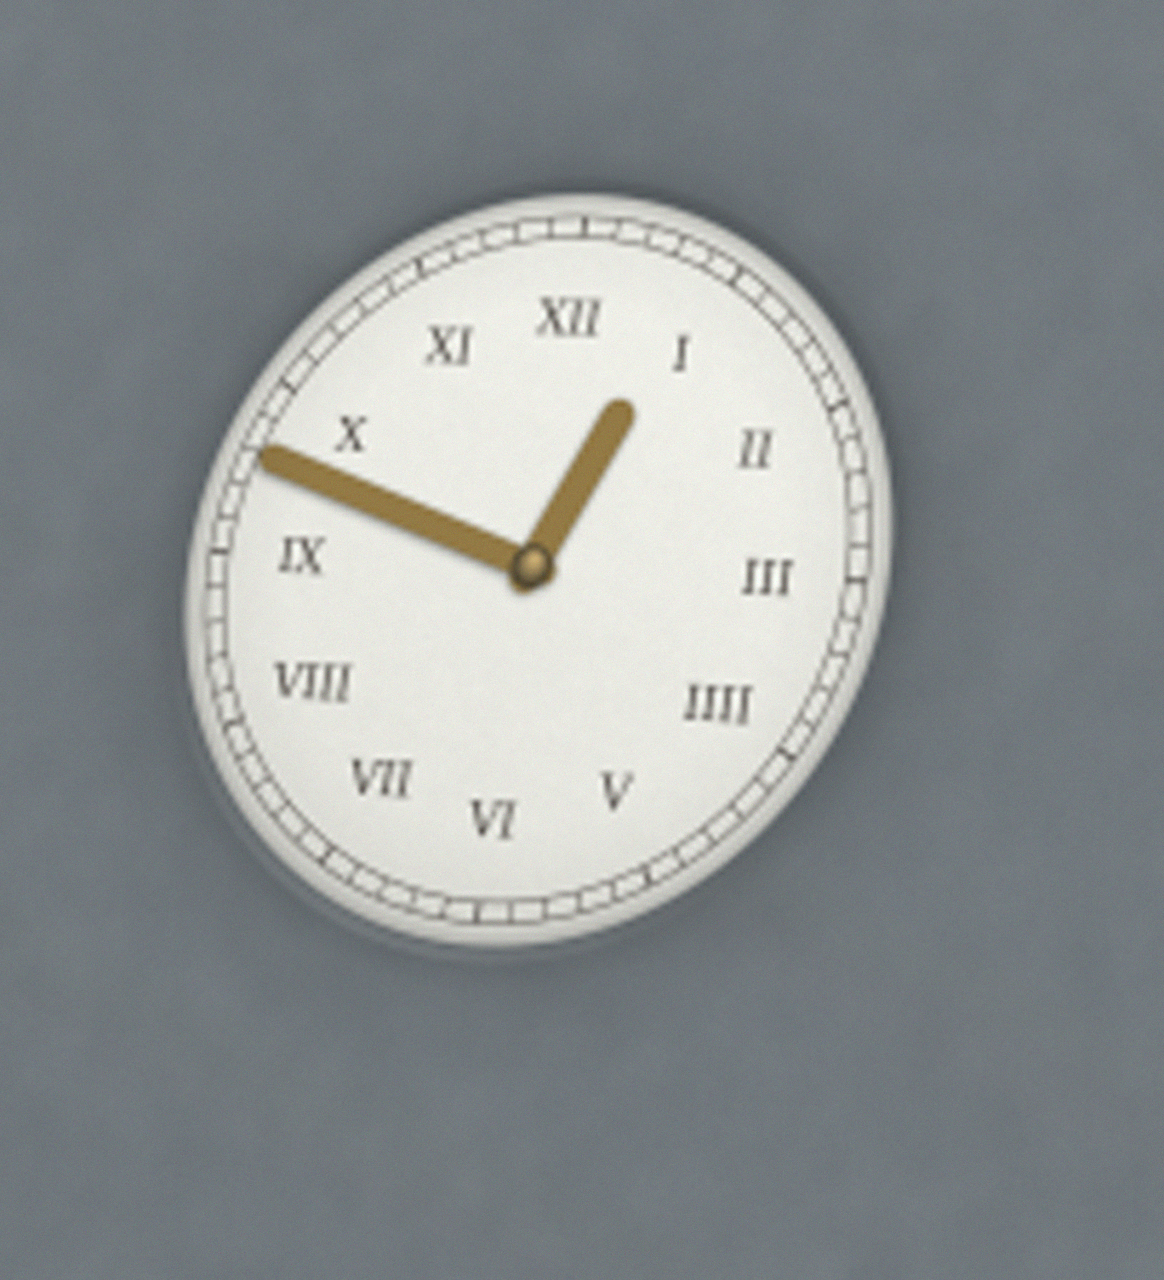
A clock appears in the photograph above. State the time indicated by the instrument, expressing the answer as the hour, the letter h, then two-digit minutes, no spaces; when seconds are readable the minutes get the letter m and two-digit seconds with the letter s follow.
12h48
